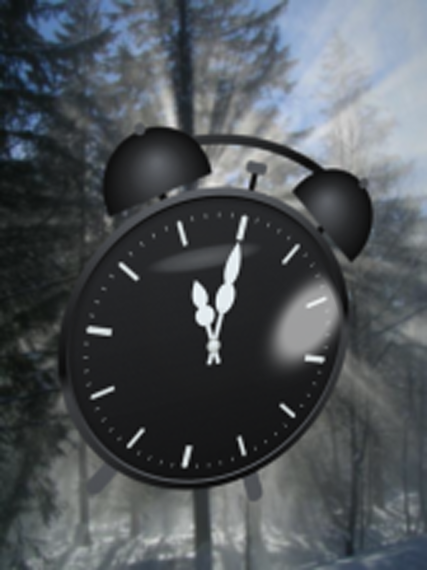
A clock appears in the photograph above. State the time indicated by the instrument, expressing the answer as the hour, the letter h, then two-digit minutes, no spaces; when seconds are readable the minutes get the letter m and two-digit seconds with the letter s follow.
11h00
